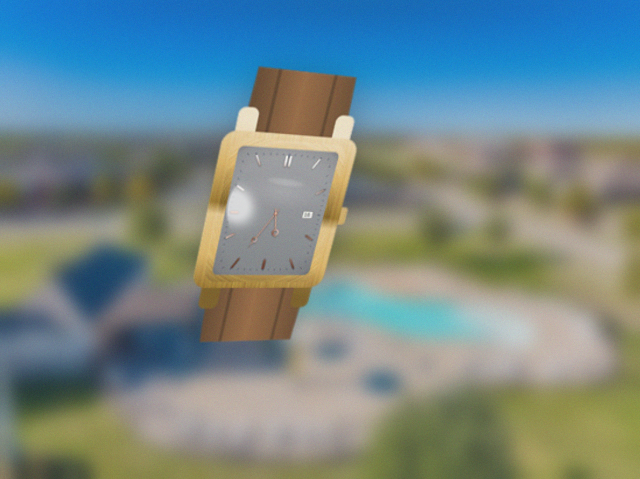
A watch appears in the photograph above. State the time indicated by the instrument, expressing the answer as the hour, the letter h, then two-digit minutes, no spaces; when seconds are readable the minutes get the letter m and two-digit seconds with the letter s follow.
5h35
